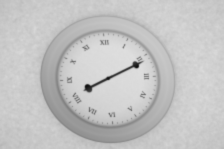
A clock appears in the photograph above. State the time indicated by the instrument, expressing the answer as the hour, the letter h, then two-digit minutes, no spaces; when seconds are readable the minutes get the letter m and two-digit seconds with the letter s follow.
8h11
